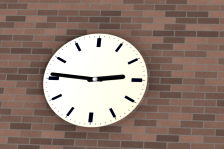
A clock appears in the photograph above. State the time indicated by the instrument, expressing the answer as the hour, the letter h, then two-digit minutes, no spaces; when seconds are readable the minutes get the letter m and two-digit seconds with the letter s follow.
2h46
